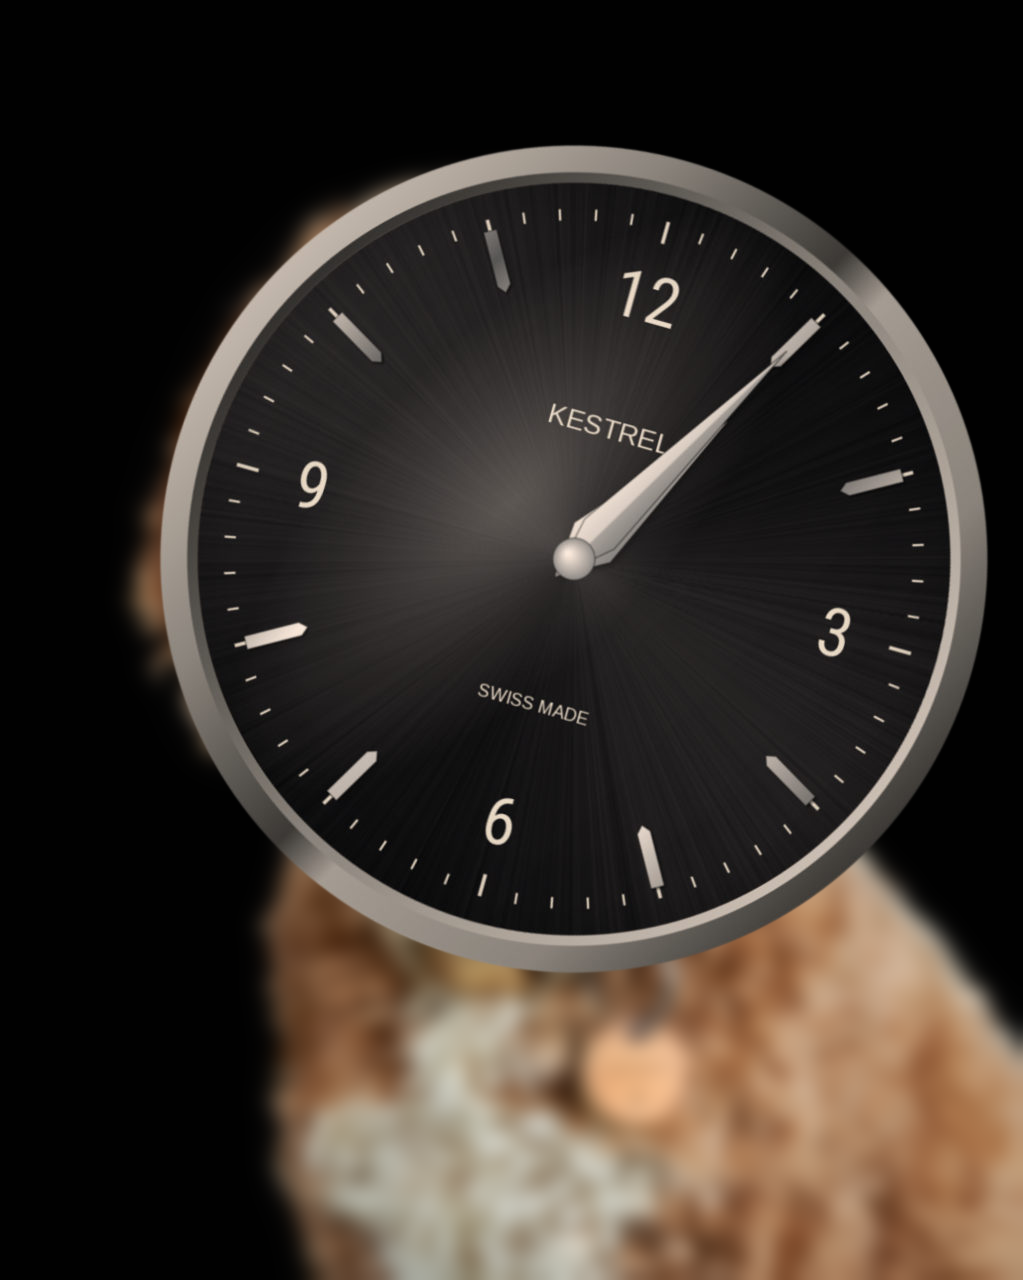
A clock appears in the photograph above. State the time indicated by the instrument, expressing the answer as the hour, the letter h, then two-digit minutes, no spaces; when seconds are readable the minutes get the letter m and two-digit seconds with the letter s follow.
1h05
